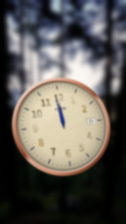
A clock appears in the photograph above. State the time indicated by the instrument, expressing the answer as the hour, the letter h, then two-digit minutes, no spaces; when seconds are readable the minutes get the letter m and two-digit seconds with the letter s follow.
11h59
